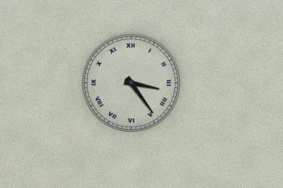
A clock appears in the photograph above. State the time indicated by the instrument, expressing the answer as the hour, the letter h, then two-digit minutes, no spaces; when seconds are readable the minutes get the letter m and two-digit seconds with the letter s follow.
3h24
